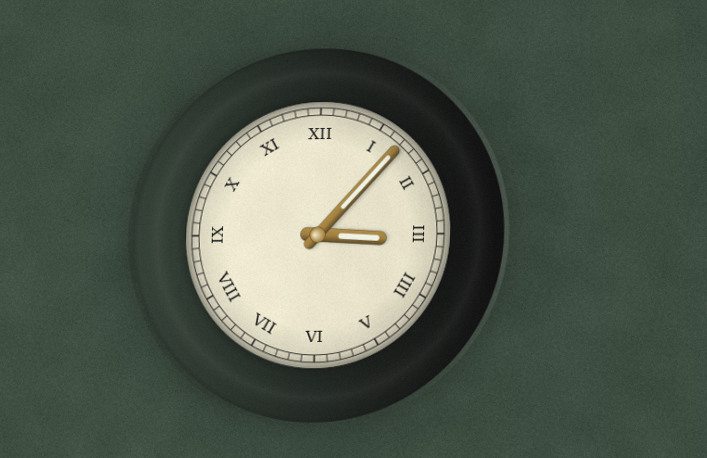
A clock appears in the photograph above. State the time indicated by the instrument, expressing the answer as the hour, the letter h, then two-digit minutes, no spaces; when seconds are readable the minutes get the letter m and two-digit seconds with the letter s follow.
3h07
